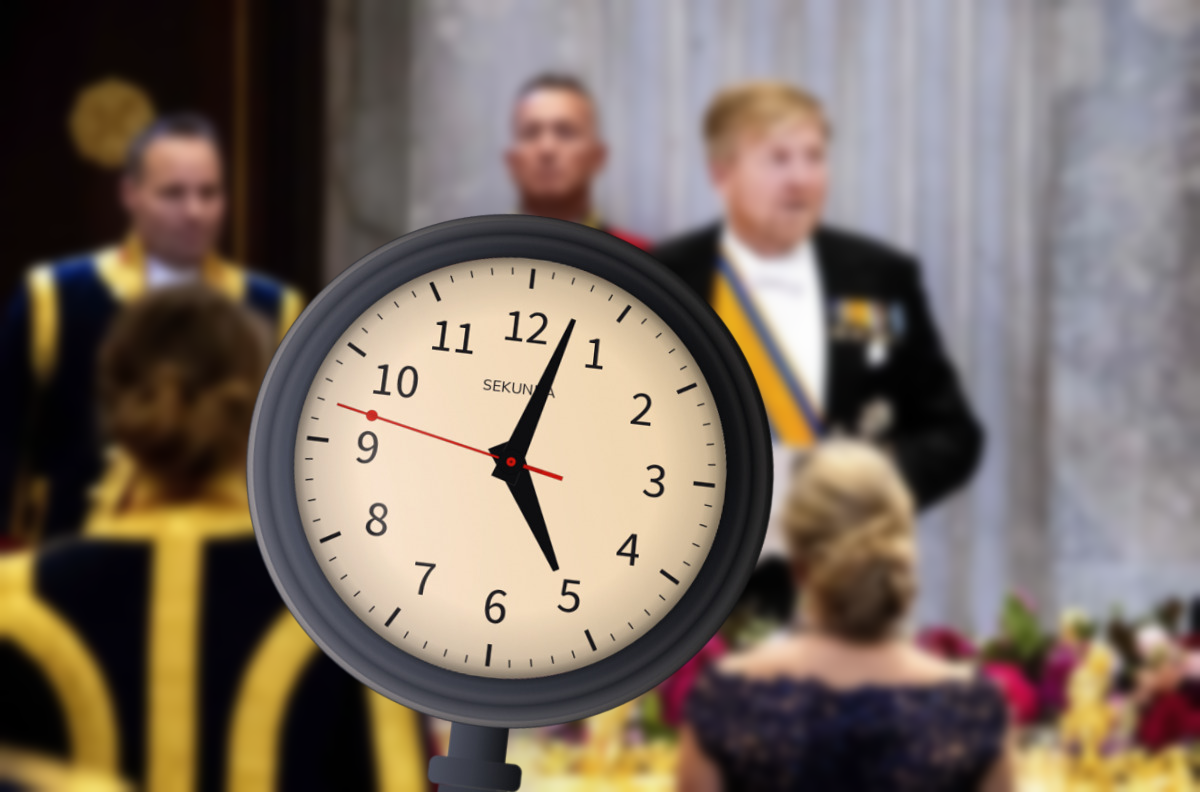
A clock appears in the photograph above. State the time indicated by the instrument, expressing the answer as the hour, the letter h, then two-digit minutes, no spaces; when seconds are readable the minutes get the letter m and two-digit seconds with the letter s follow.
5h02m47s
